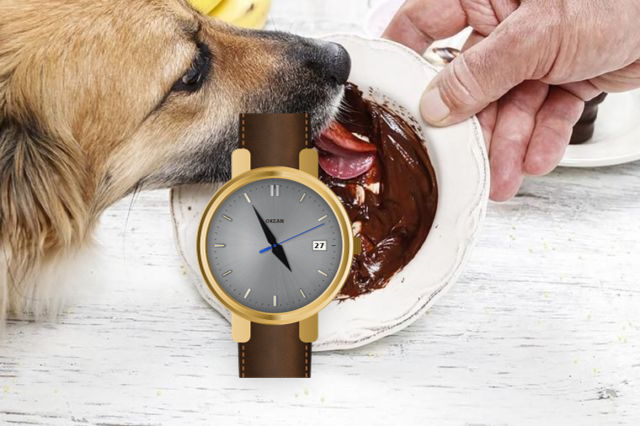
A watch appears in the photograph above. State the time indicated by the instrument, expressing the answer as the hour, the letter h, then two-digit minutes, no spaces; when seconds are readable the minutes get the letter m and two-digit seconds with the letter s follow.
4h55m11s
